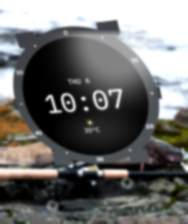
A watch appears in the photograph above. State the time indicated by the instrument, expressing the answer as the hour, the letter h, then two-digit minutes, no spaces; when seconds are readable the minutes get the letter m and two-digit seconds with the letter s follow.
10h07
